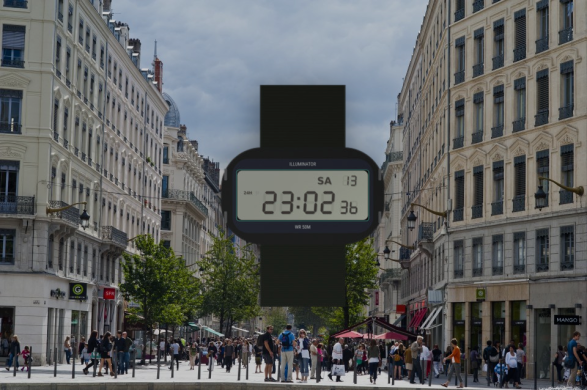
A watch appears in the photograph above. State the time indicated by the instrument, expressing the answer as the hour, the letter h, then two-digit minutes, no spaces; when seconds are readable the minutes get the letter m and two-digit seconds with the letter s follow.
23h02m36s
